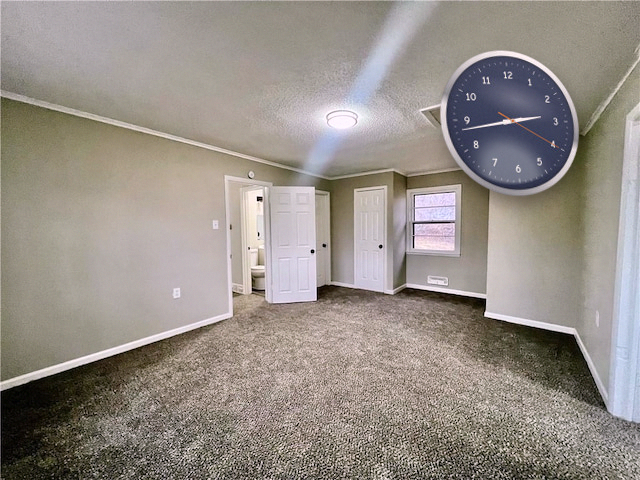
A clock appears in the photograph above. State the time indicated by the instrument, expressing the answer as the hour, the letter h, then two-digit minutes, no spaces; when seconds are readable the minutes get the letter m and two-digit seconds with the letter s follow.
2h43m20s
